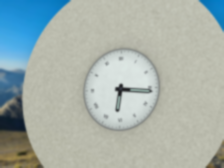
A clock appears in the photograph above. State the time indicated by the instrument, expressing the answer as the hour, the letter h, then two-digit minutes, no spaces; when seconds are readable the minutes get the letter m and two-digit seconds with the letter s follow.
6h16
